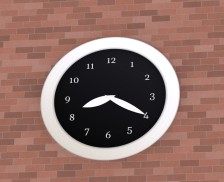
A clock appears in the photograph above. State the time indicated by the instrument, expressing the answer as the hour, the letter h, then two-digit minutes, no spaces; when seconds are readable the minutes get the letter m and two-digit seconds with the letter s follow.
8h20
